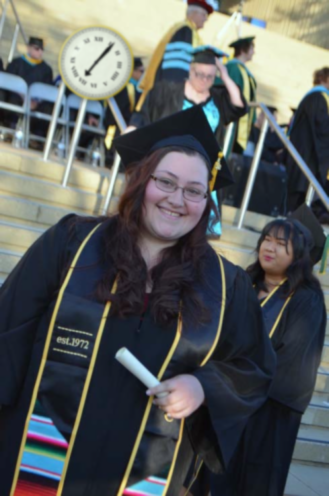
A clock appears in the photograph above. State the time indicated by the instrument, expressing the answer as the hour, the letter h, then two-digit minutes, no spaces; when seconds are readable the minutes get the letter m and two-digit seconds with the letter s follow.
7h06
